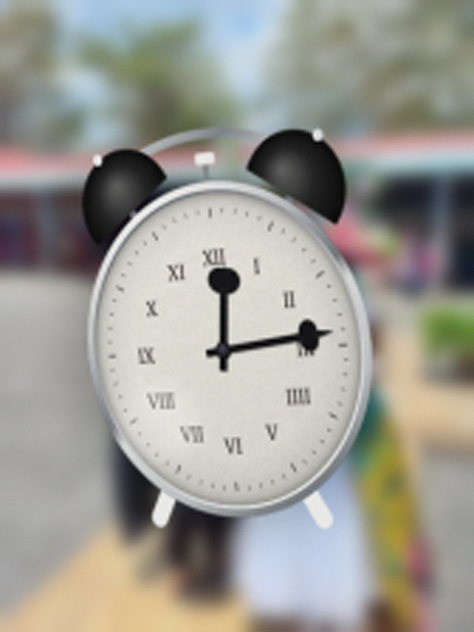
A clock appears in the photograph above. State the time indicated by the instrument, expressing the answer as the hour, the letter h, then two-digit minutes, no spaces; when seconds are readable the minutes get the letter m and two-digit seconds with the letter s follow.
12h14
